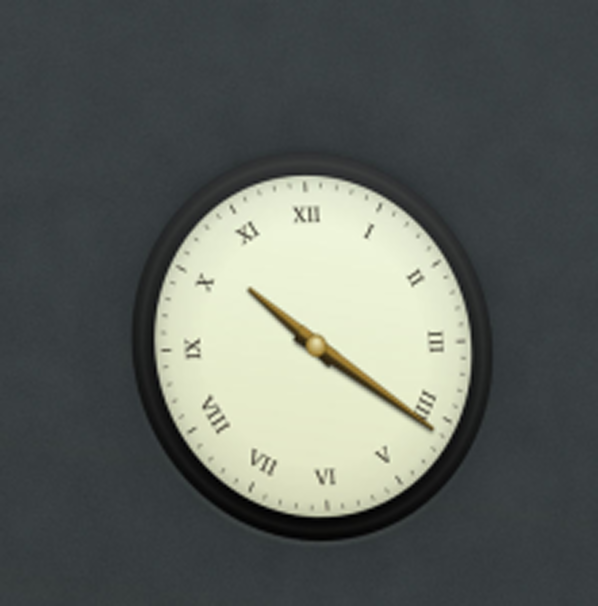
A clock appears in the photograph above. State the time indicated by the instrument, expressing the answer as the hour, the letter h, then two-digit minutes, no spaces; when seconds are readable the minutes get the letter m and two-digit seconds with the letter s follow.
10h21
